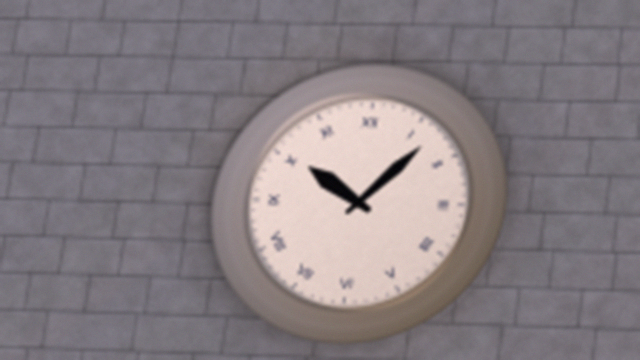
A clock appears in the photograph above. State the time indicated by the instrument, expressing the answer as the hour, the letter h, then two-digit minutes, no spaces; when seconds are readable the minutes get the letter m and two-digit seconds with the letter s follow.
10h07
